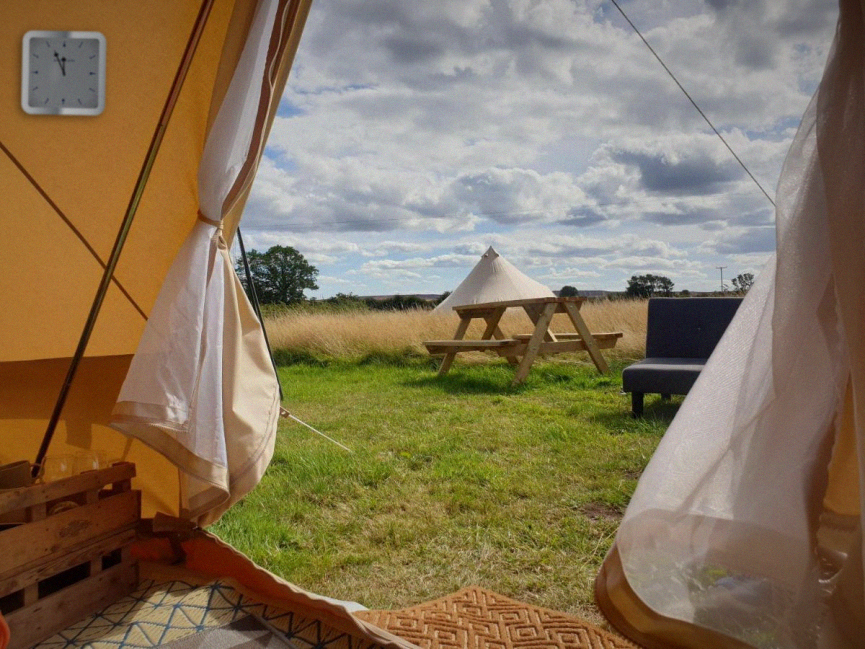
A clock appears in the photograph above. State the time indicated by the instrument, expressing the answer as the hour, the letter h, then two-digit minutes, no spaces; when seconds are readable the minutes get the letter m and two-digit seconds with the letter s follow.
11h56
